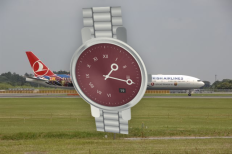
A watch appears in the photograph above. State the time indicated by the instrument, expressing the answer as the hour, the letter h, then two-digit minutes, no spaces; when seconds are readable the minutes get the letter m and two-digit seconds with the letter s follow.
1h17
